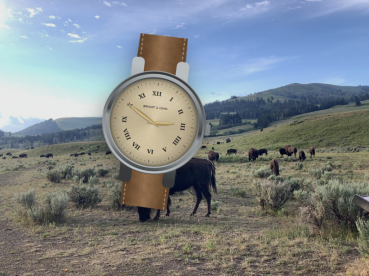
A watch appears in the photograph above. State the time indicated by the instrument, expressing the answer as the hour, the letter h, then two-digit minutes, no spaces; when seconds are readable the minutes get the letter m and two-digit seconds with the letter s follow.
2h50
